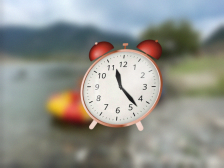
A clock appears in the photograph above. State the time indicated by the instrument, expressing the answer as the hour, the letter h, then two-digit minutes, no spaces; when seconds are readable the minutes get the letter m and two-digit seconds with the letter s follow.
11h23
